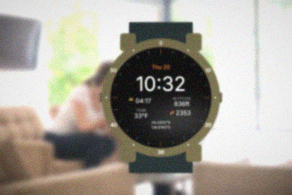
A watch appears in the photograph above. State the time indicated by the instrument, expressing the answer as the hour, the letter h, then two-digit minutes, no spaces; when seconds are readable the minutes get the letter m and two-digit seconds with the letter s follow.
10h32
